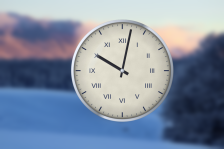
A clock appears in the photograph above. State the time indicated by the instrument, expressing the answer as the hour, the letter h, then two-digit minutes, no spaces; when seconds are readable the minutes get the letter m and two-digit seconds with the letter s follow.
10h02
